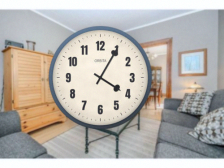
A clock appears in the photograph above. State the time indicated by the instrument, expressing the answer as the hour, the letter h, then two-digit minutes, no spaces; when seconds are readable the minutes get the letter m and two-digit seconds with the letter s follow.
4h05
